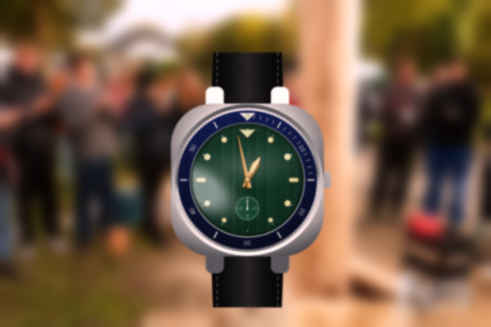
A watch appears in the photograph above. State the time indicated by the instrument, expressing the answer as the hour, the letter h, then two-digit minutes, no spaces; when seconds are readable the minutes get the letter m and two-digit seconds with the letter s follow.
12h58
